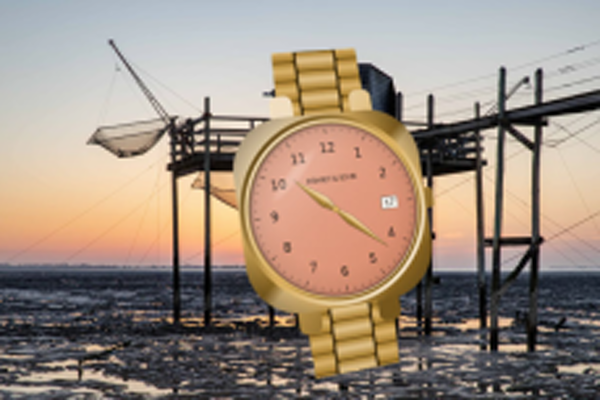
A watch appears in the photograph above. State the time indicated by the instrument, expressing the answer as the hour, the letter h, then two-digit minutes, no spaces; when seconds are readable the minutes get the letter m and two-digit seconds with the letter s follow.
10h22
